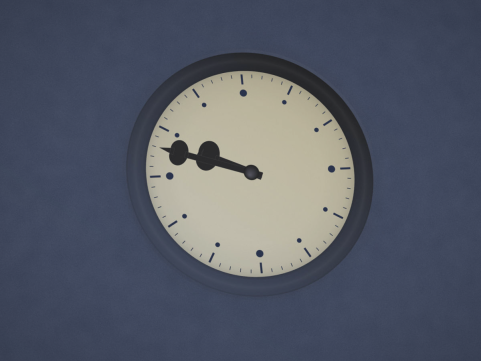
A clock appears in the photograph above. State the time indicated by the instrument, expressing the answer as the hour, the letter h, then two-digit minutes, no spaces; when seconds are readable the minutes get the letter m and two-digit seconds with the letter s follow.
9h48
